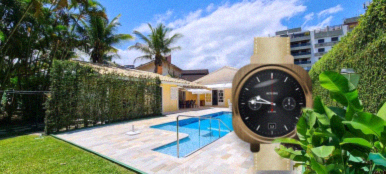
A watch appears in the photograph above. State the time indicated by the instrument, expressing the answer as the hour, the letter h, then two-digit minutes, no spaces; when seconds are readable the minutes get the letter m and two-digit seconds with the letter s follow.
9h46
